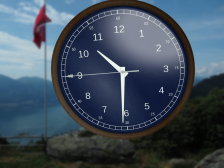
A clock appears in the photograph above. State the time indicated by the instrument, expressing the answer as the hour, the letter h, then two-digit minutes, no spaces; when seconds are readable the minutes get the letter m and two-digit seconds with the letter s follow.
10h30m45s
